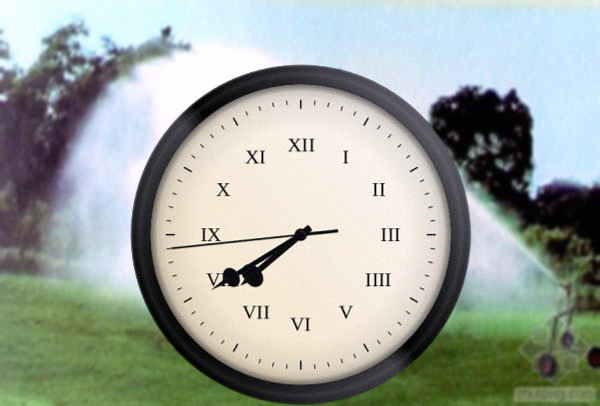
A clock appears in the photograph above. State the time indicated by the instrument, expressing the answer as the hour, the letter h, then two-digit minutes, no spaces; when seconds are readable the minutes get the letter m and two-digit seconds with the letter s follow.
7h39m44s
